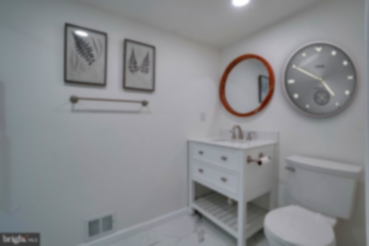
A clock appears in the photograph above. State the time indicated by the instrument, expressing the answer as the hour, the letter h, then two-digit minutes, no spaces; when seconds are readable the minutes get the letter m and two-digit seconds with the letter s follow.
4h50
